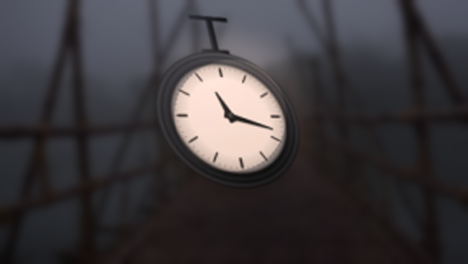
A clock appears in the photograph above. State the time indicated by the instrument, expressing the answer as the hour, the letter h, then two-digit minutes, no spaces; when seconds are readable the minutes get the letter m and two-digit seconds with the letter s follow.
11h18
